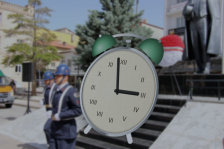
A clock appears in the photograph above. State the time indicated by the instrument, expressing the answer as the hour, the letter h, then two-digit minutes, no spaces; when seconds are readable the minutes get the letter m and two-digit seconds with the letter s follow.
2h58
